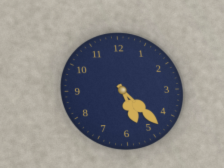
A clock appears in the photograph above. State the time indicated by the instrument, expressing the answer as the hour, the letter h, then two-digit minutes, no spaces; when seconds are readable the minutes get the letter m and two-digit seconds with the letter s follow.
5h23
